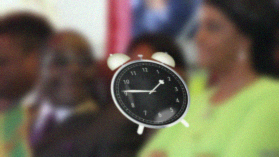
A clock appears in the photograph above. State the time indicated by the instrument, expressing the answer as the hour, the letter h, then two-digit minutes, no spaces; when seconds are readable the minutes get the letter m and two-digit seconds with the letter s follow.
1h46
